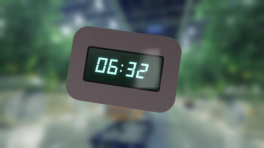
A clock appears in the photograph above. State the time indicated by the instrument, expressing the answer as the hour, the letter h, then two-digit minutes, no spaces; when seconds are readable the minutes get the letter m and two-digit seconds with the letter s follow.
6h32
